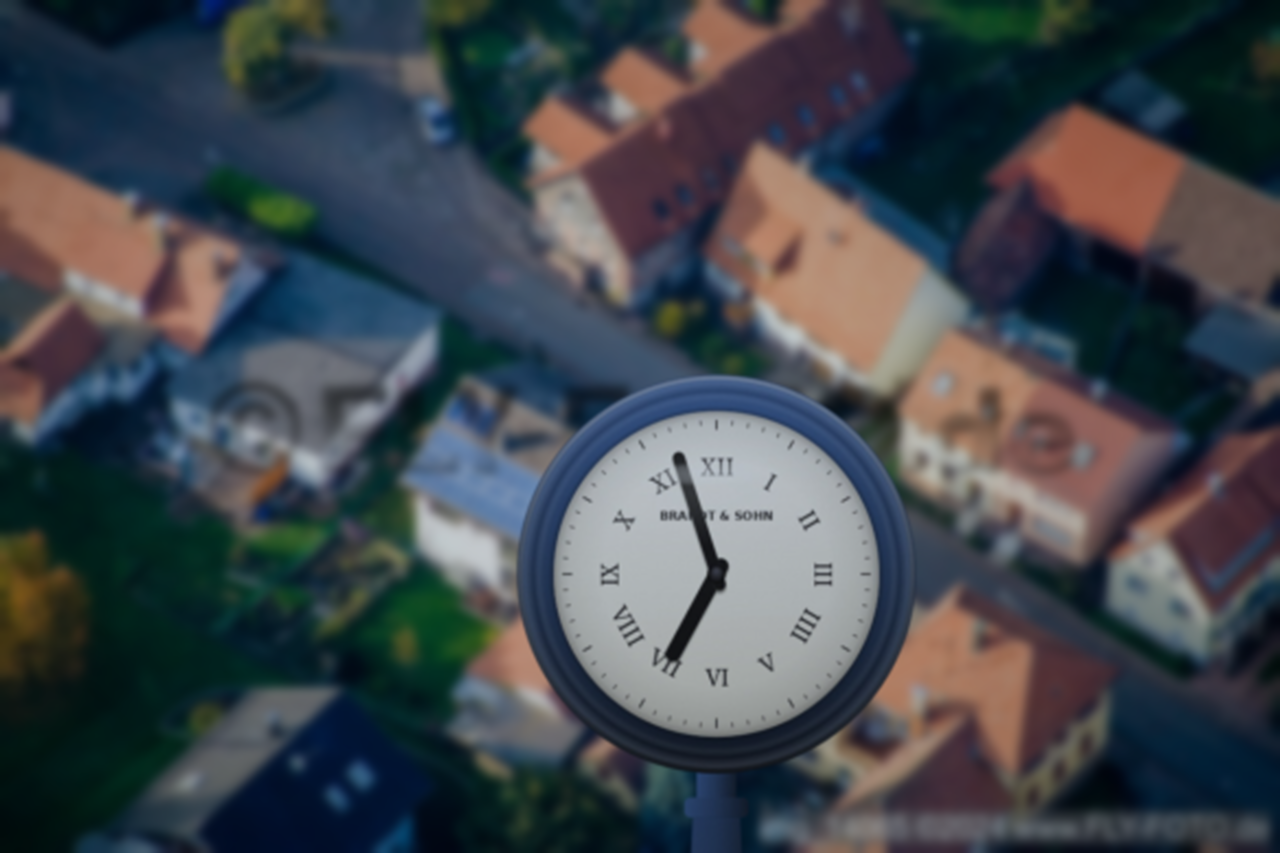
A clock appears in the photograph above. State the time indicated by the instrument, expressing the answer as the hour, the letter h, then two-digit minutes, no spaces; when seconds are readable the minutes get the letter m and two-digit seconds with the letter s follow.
6h57
